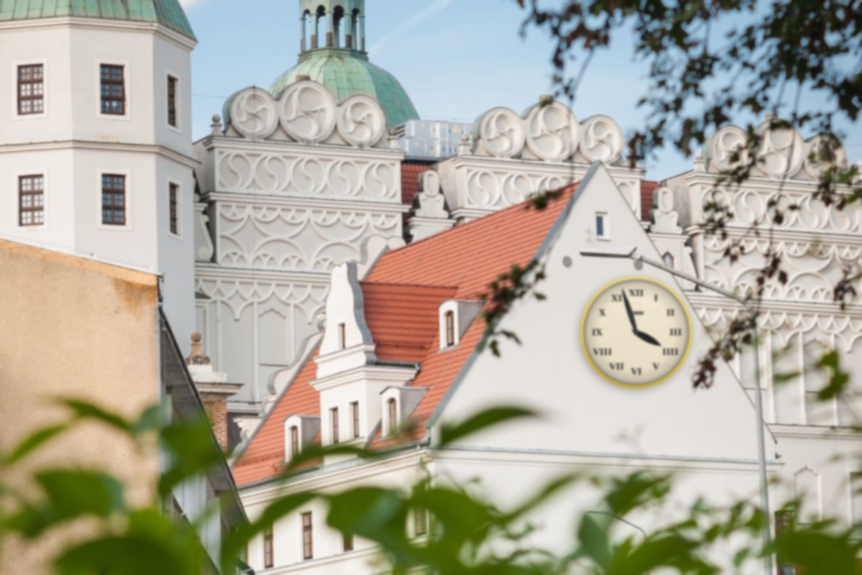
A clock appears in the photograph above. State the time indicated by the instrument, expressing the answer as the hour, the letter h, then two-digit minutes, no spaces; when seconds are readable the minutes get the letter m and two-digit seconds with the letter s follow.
3h57
